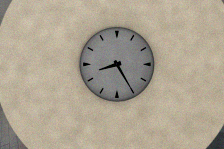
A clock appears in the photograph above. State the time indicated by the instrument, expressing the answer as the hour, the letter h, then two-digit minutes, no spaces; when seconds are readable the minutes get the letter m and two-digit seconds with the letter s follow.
8h25
